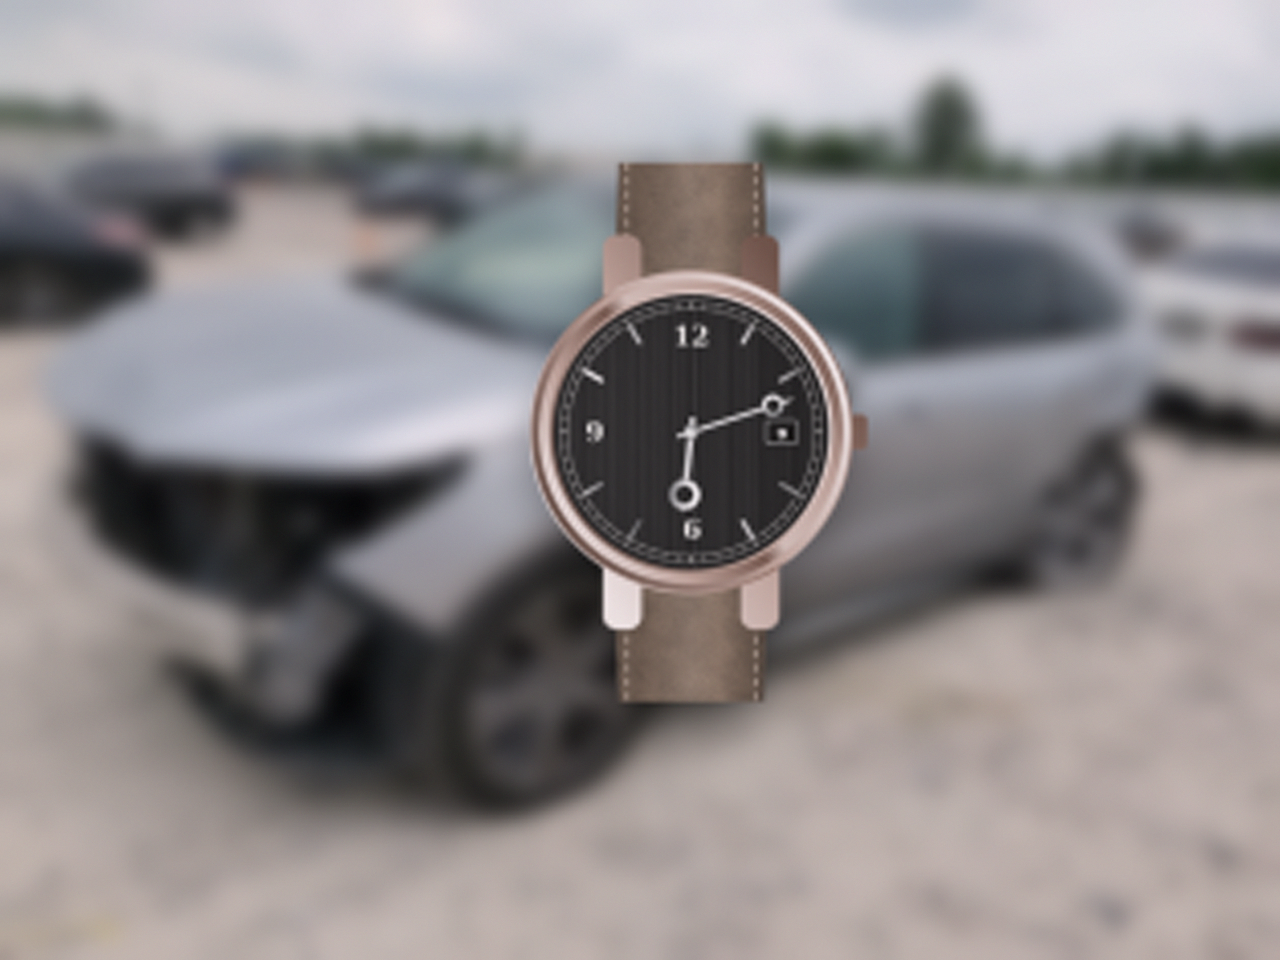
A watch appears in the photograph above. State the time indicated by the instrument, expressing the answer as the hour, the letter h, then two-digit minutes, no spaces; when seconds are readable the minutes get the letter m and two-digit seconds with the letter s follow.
6h12
